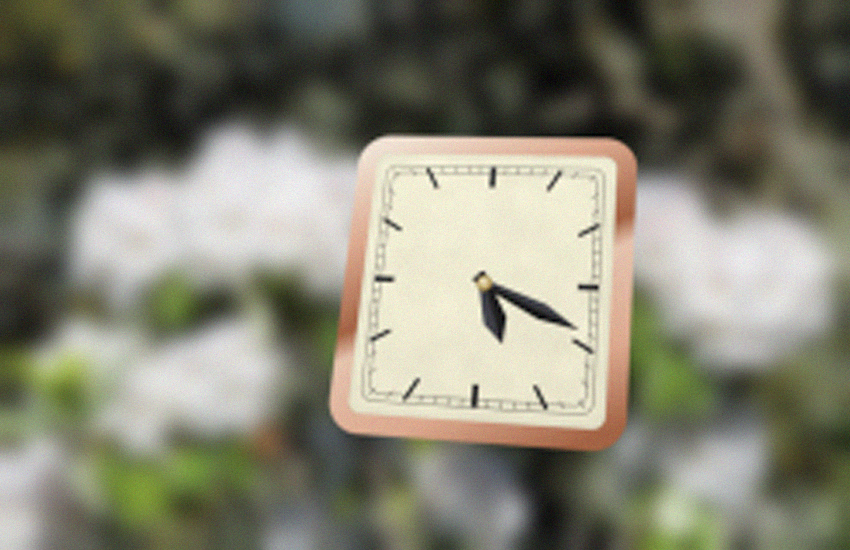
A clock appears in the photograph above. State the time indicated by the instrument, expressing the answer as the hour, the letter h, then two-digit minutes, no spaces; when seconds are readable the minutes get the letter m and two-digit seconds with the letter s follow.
5h19
